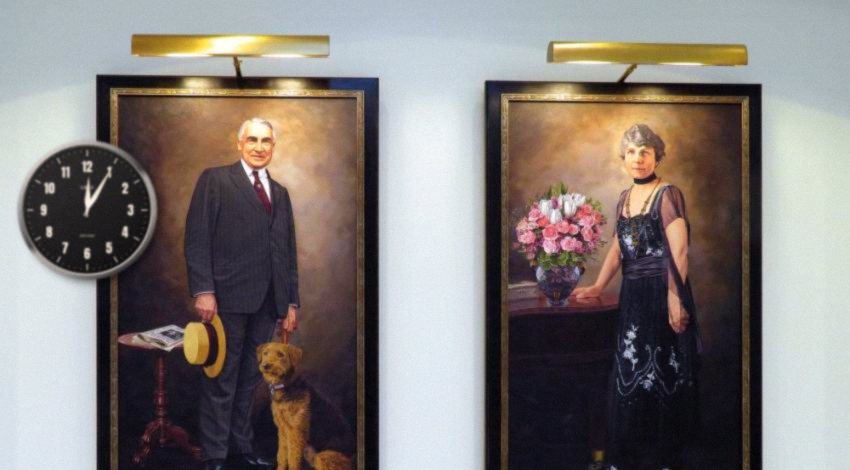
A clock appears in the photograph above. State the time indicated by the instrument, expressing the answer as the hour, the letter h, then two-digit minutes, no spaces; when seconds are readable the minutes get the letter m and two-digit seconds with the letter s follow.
12h05
